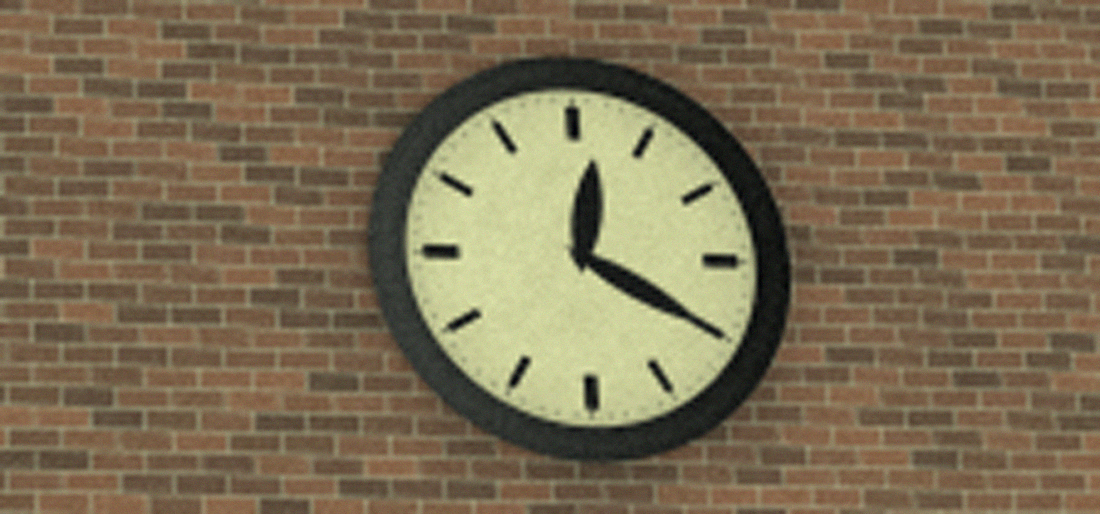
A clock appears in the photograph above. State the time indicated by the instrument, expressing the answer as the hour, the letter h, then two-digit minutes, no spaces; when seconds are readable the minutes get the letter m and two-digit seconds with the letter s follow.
12h20
